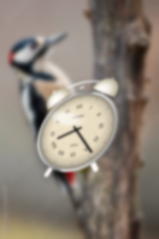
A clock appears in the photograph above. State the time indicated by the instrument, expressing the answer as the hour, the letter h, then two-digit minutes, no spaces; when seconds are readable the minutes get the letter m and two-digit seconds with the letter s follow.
8h24
